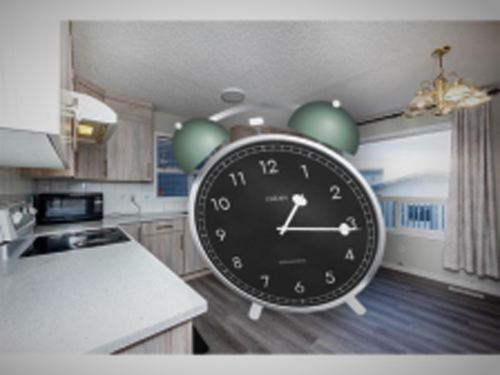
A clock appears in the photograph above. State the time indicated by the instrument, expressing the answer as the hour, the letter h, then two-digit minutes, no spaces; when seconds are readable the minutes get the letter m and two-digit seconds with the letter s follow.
1h16
